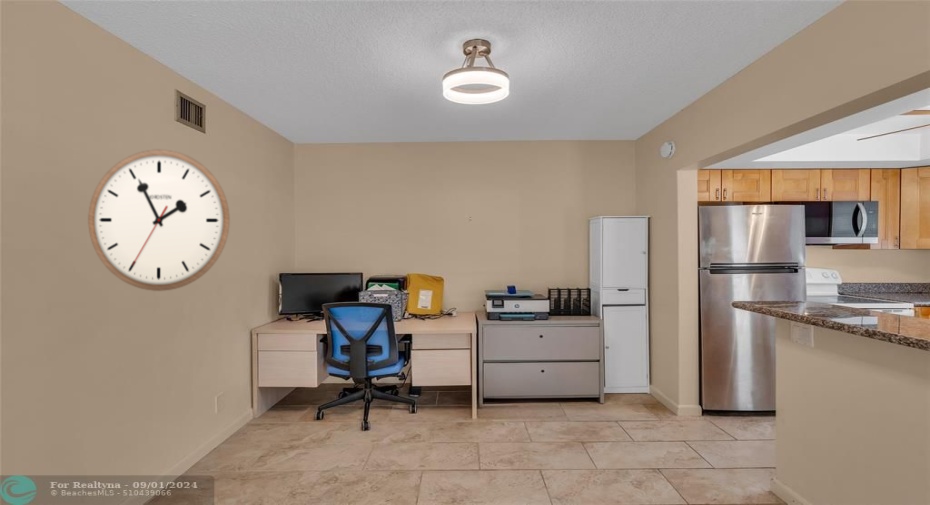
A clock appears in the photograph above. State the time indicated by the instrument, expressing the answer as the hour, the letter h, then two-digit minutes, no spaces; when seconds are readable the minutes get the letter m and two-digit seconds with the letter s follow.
1h55m35s
